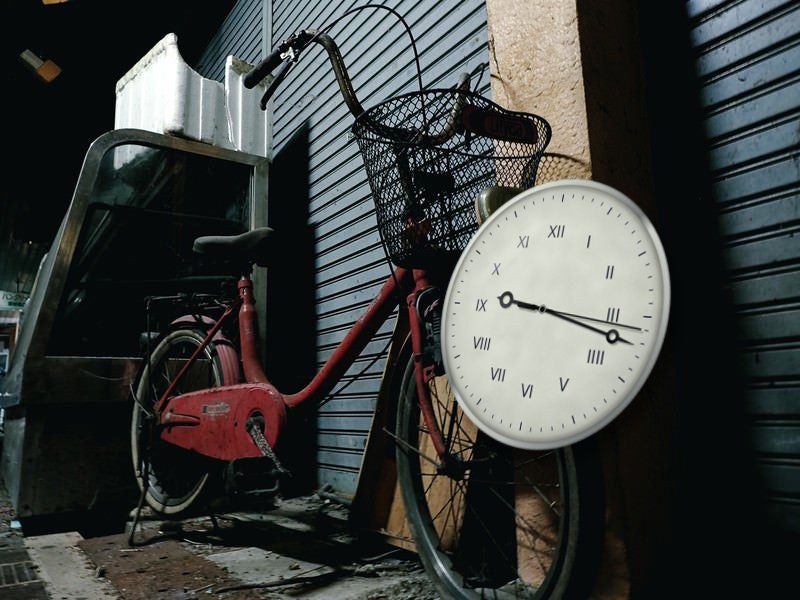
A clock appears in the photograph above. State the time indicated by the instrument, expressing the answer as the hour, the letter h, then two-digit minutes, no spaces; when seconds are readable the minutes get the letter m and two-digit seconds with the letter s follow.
9h17m16s
